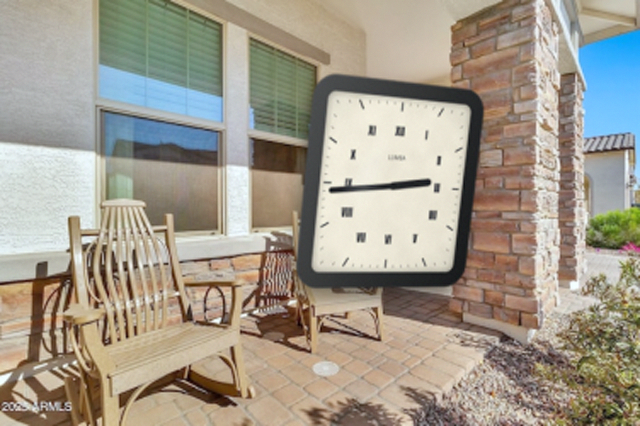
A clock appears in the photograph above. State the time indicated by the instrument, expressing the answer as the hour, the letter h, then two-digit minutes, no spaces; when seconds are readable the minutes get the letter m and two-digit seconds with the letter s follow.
2h44
